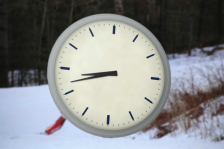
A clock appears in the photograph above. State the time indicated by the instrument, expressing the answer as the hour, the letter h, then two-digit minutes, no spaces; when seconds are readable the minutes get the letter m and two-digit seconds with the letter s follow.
8h42
